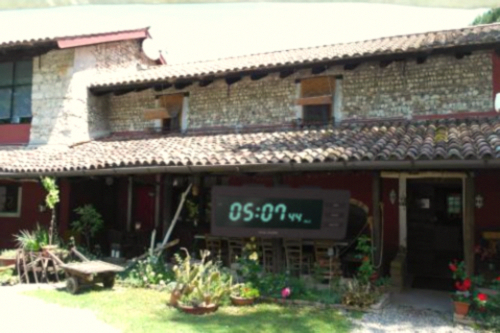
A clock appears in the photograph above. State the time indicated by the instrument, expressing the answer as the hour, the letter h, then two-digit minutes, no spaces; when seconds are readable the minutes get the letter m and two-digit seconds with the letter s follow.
5h07
